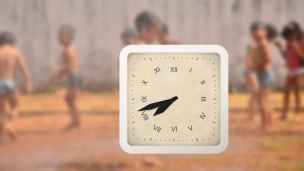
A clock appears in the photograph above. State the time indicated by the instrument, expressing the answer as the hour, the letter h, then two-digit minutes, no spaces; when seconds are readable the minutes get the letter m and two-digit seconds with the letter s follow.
7h42
